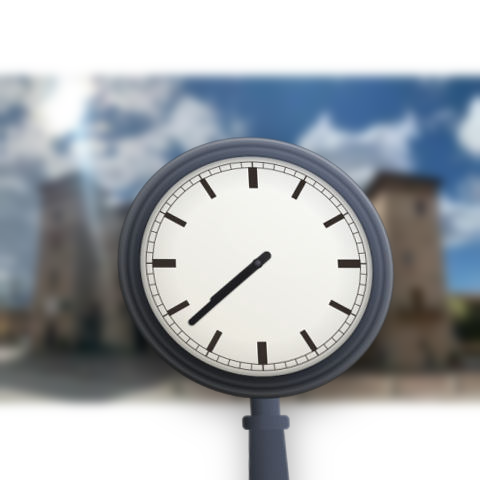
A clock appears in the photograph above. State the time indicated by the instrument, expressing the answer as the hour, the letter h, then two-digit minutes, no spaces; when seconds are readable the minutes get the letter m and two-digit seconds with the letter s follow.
7h38
